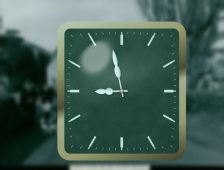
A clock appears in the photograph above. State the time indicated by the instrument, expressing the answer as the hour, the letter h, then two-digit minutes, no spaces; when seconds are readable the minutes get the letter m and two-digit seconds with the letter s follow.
8h58
